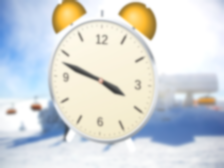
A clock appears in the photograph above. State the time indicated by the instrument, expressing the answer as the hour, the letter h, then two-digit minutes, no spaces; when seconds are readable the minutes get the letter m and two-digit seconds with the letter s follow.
3h48
